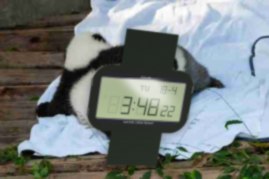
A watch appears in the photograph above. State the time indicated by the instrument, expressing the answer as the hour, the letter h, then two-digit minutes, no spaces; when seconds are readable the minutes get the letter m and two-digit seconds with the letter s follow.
3h48m22s
